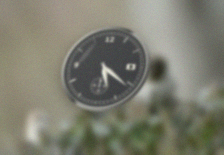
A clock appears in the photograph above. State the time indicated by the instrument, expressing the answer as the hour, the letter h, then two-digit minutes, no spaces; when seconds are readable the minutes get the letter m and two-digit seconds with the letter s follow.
5h21
